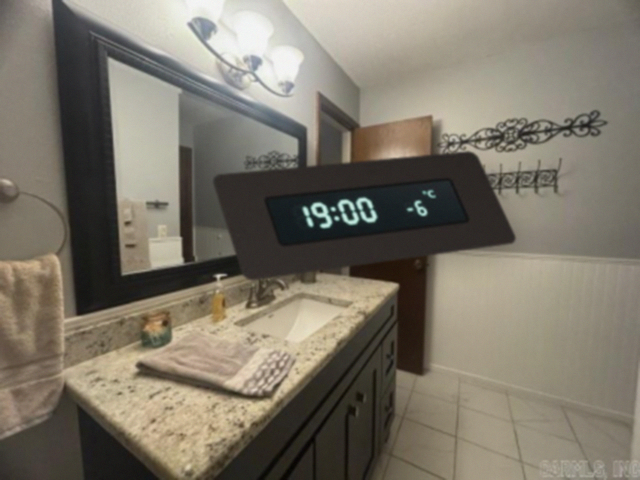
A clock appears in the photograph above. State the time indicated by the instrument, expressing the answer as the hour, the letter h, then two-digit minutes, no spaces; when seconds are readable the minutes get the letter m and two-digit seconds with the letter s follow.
19h00
